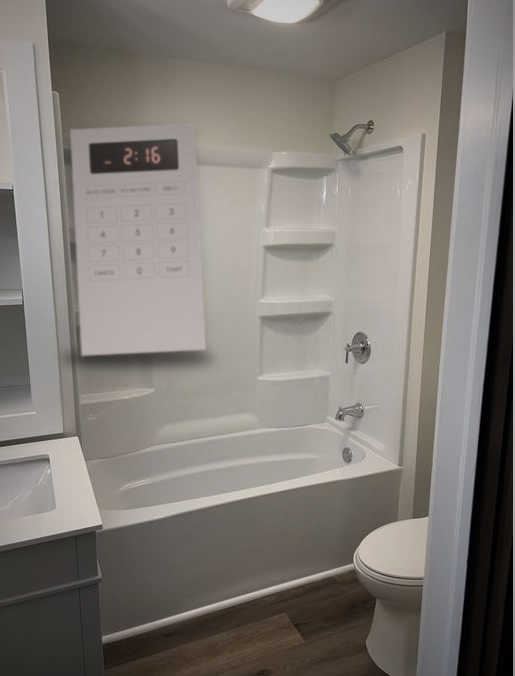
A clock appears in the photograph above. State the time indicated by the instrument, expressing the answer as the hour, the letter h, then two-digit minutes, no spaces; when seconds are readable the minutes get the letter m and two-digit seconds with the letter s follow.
2h16
